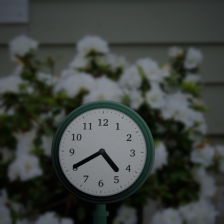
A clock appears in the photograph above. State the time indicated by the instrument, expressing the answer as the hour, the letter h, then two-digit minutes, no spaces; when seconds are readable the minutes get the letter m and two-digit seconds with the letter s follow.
4h40
